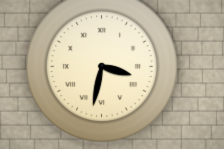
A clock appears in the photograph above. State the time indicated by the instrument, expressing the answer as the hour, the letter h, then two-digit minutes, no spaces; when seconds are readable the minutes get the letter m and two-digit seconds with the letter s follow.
3h32
